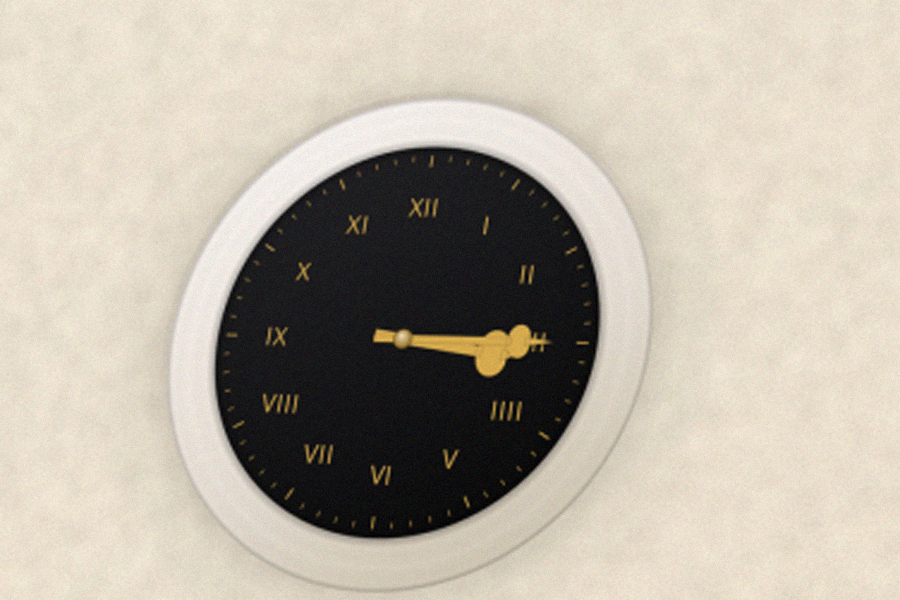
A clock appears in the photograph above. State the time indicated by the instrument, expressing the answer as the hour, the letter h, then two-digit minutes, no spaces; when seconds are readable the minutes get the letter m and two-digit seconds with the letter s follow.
3h15
